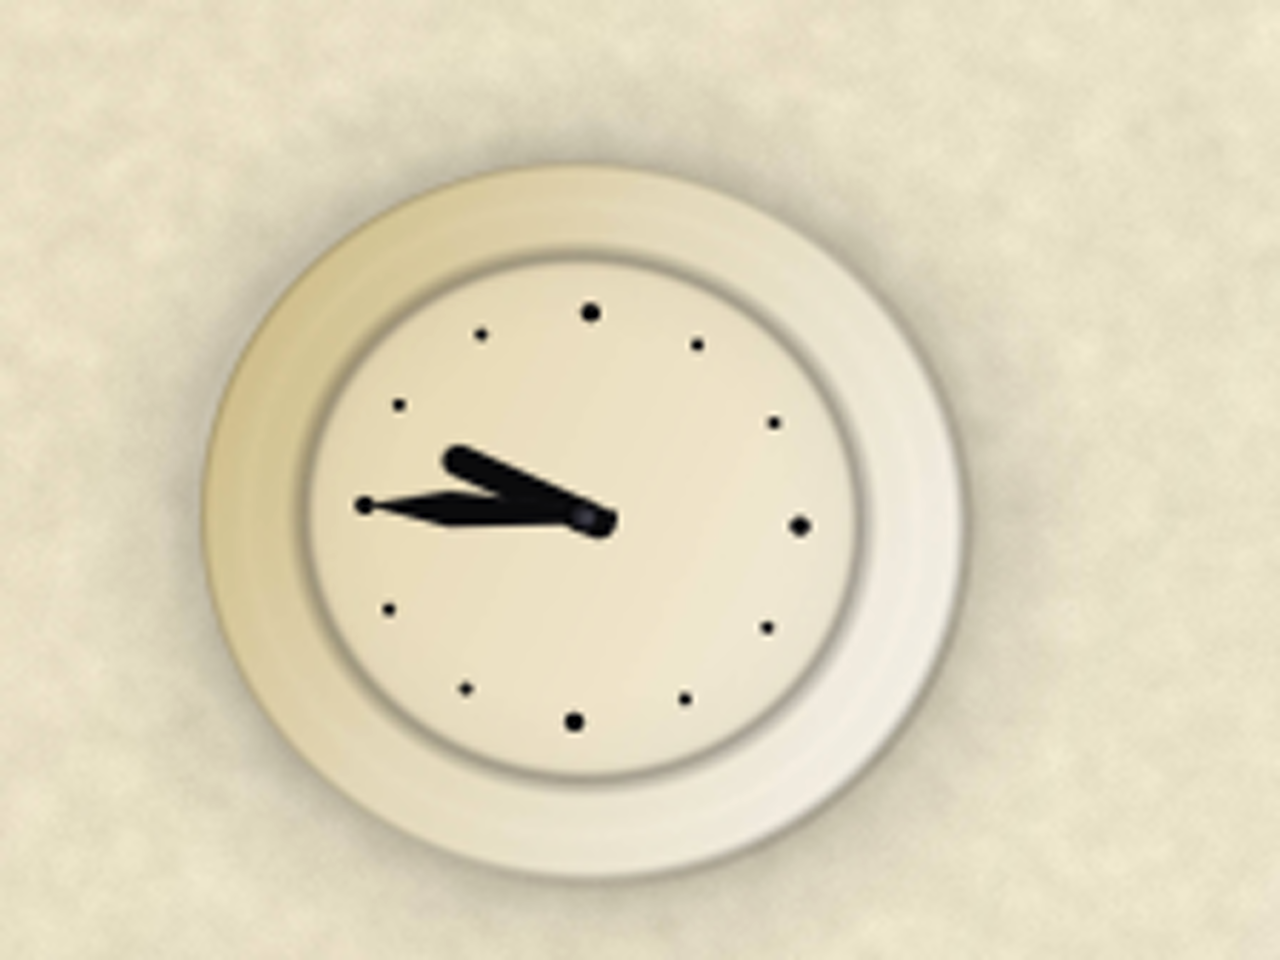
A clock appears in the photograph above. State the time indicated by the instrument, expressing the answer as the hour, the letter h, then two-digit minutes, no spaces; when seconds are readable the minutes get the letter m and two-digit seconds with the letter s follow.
9h45
